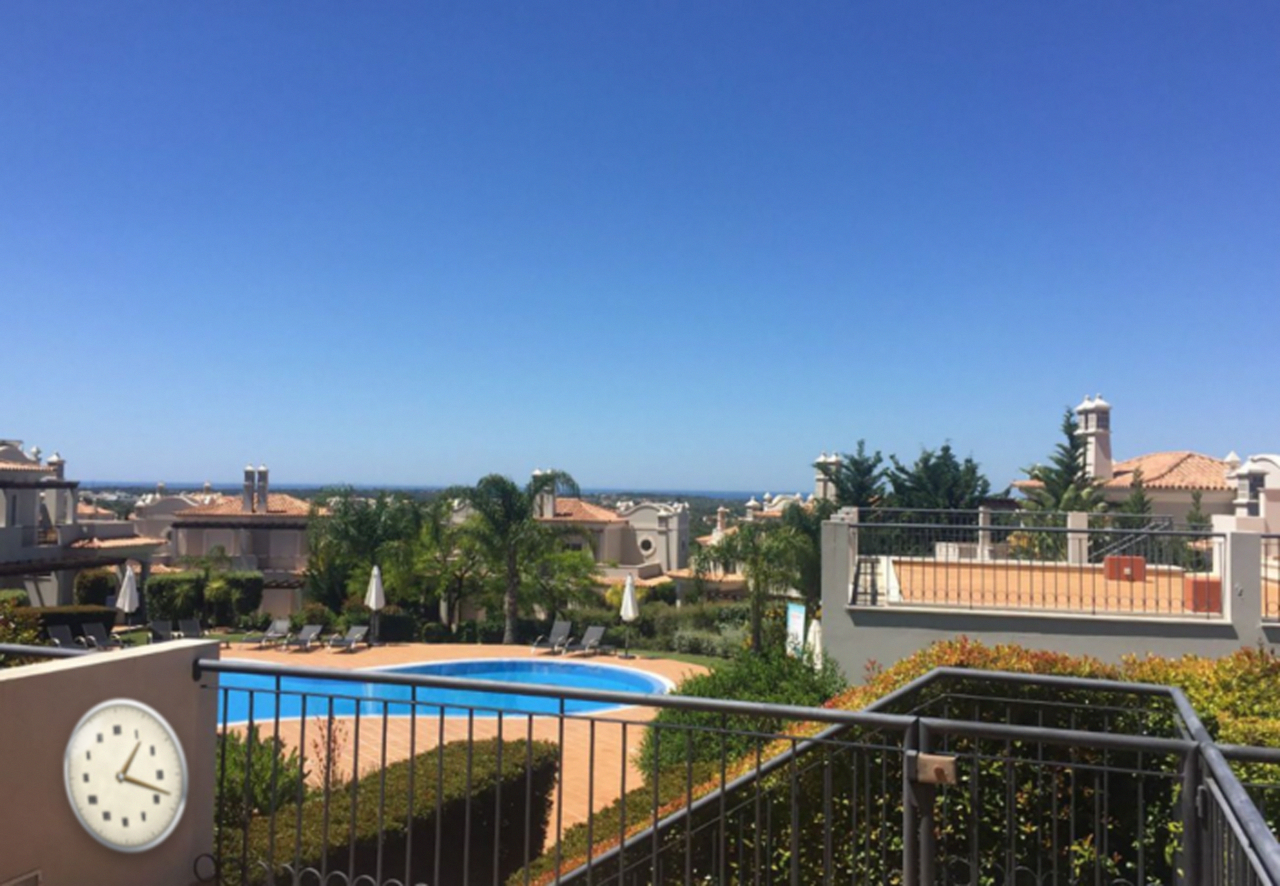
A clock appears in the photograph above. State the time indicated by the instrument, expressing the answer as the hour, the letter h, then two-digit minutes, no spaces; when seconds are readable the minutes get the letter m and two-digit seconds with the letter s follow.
1h18
